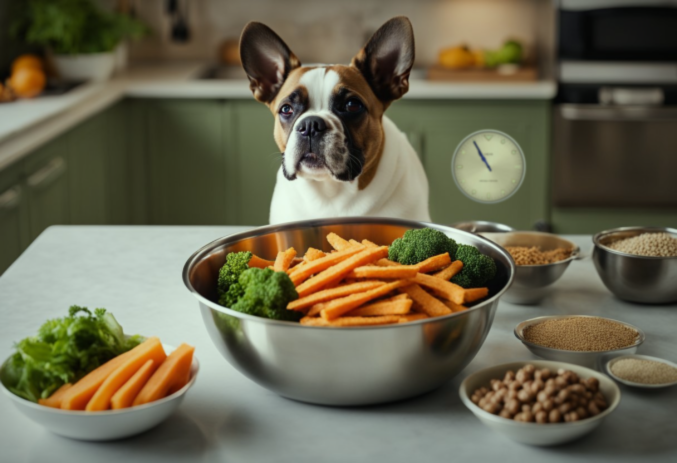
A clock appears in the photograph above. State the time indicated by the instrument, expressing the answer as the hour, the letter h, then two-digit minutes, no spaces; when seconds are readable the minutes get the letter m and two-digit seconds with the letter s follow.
10h55
